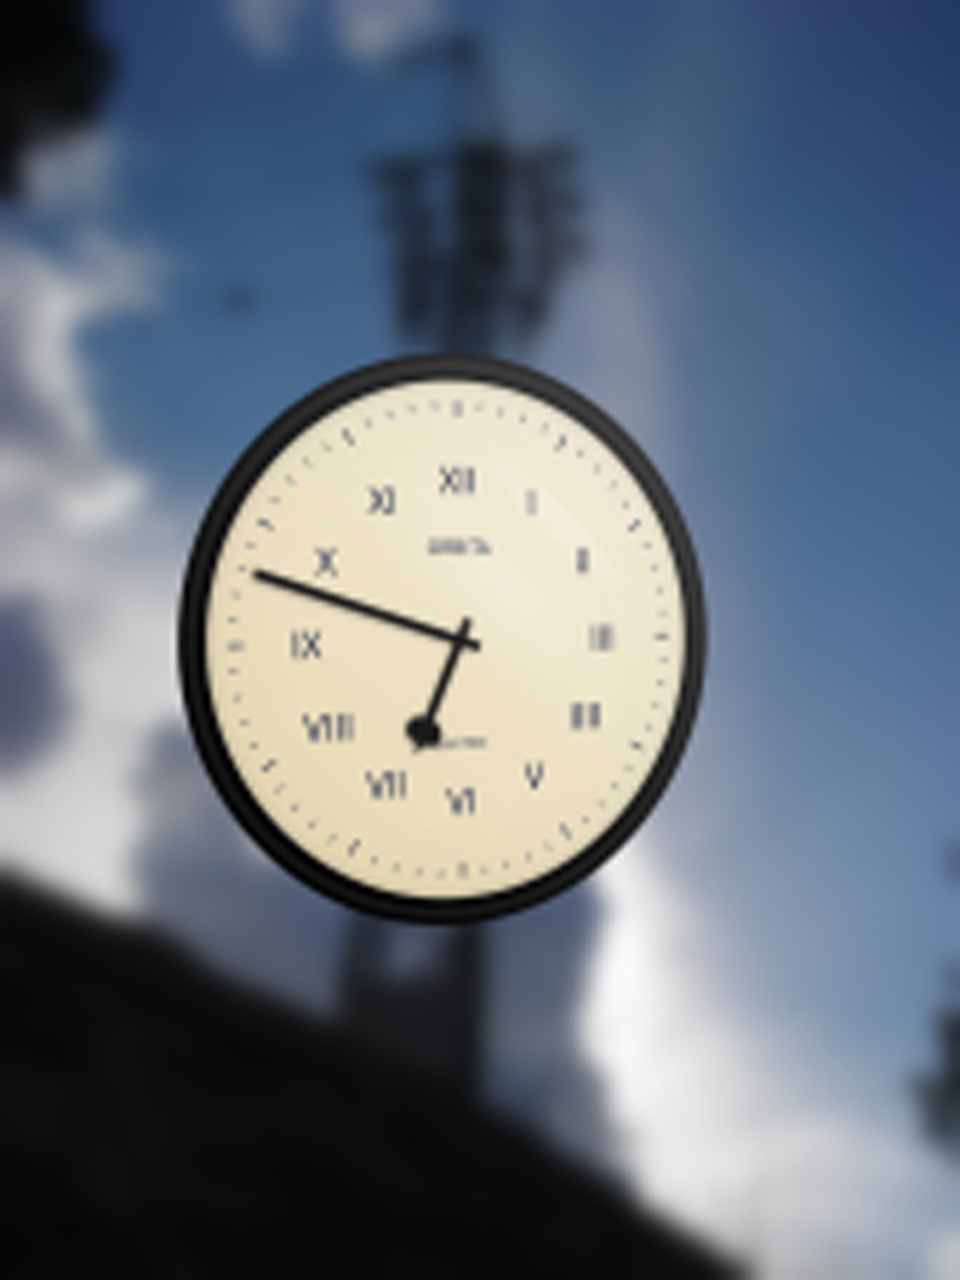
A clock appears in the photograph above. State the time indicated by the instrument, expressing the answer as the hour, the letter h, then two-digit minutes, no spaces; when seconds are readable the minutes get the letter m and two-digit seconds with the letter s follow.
6h48
